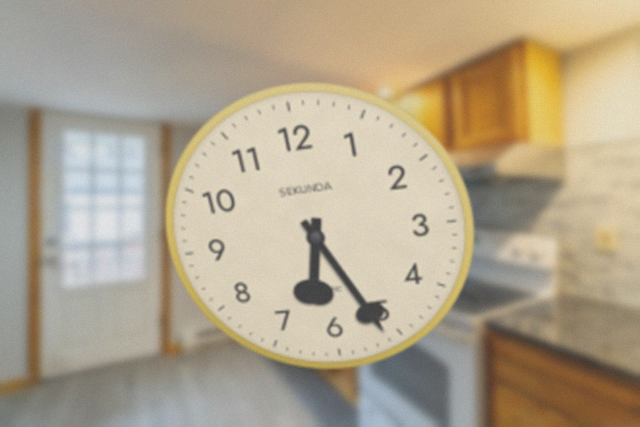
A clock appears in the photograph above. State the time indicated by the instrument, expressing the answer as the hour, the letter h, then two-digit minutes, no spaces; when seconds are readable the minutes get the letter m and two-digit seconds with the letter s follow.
6h26
